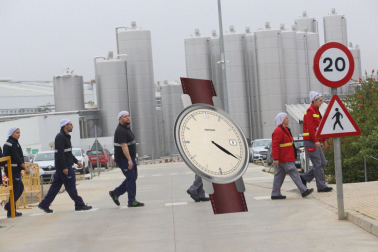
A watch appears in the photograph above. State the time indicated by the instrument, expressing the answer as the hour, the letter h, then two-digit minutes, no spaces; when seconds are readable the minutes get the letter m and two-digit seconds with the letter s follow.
4h21
